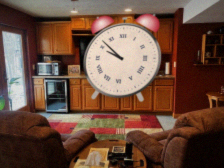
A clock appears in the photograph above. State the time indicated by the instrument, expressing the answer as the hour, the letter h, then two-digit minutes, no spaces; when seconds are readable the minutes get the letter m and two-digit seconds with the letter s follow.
9h52
